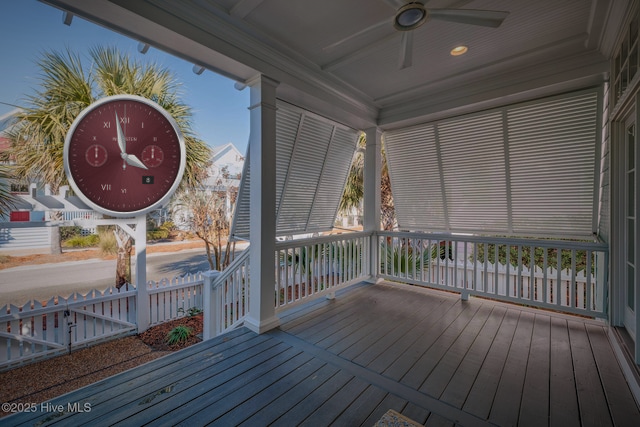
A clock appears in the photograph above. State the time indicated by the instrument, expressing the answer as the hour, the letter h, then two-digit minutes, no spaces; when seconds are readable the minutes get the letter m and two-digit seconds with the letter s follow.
3h58
